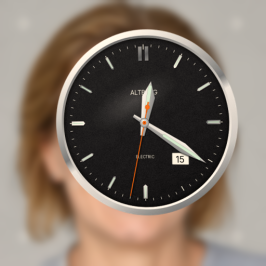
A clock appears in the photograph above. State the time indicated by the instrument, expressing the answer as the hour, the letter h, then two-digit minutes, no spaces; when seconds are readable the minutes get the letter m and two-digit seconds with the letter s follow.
12h20m32s
